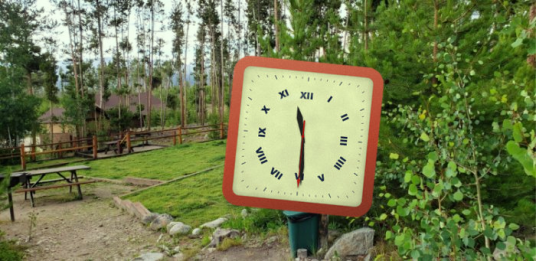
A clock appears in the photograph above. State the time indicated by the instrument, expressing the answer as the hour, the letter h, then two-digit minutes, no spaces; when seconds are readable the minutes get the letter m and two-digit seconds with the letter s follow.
11h29m30s
